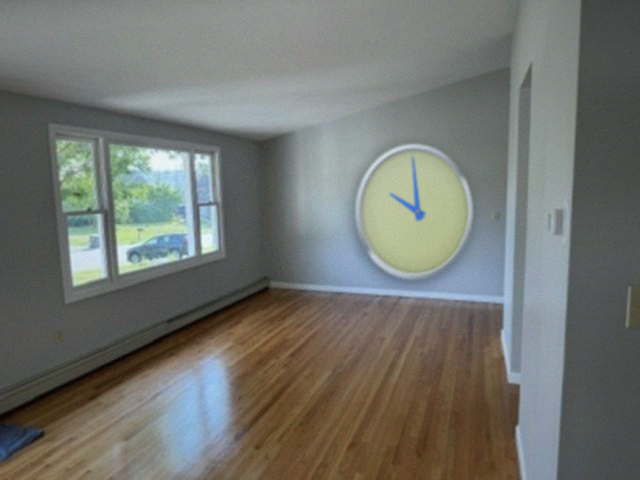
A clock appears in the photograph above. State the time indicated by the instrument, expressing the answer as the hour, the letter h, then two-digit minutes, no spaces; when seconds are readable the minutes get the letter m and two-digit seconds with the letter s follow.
9h59
